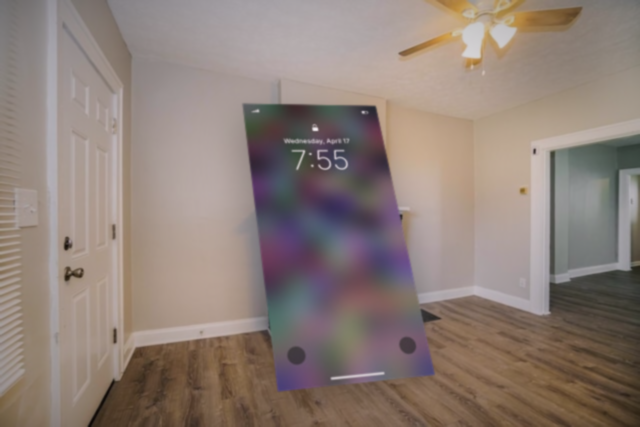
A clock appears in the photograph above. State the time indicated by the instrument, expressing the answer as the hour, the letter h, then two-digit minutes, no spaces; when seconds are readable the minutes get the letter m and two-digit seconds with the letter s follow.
7h55
